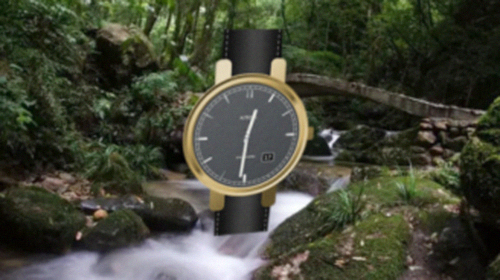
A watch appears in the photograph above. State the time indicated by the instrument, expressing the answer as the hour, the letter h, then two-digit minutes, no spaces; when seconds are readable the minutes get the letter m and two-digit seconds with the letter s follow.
12h31
